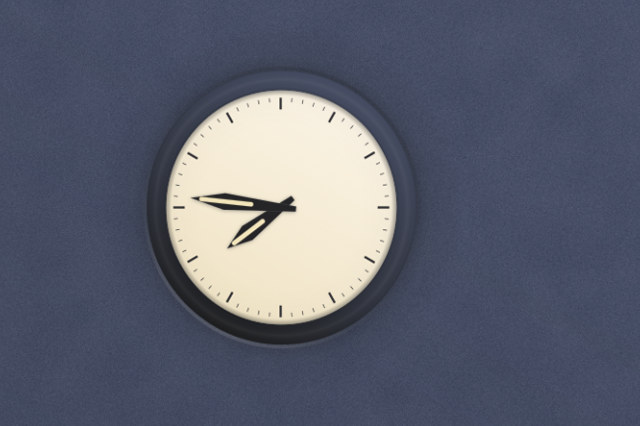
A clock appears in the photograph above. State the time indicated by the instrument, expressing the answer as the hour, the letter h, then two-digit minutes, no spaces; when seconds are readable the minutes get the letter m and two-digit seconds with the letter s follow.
7h46
